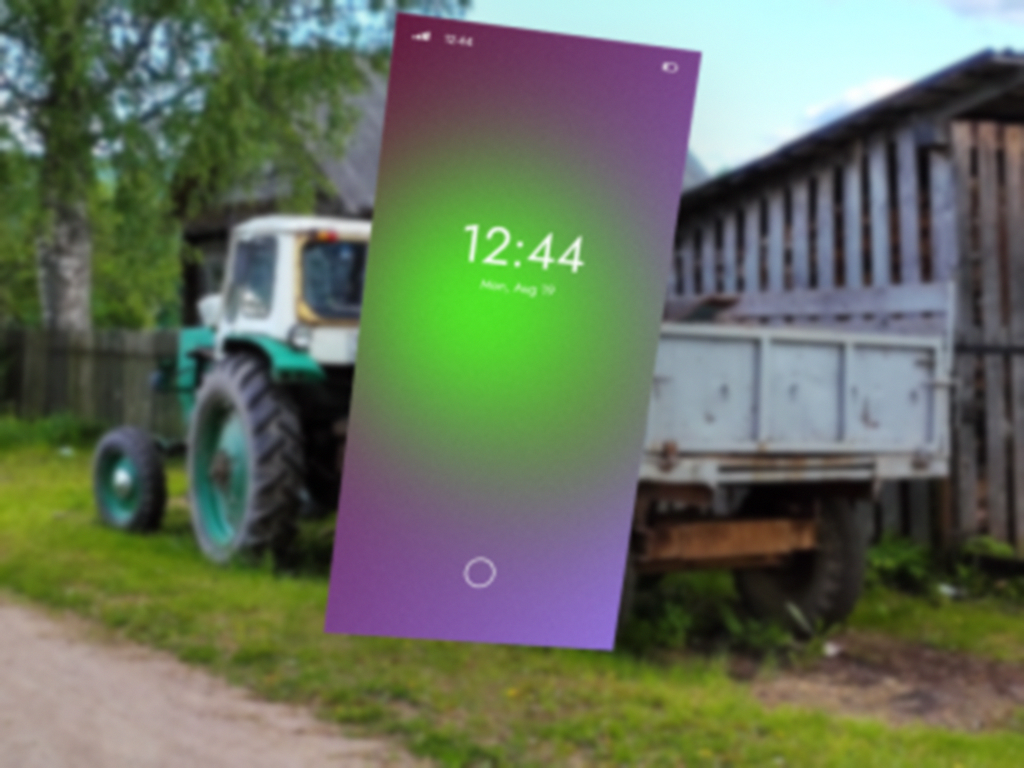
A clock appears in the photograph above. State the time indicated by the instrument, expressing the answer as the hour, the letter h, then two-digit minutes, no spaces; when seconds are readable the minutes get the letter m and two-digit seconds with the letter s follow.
12h44
